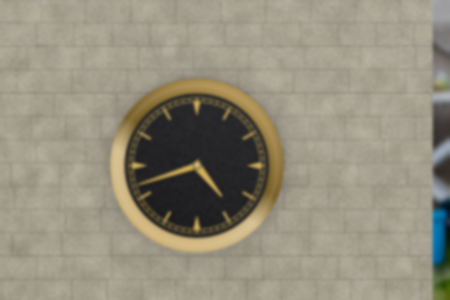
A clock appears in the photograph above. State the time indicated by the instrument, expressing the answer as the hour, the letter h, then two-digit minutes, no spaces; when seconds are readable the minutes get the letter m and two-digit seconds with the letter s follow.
4h42
